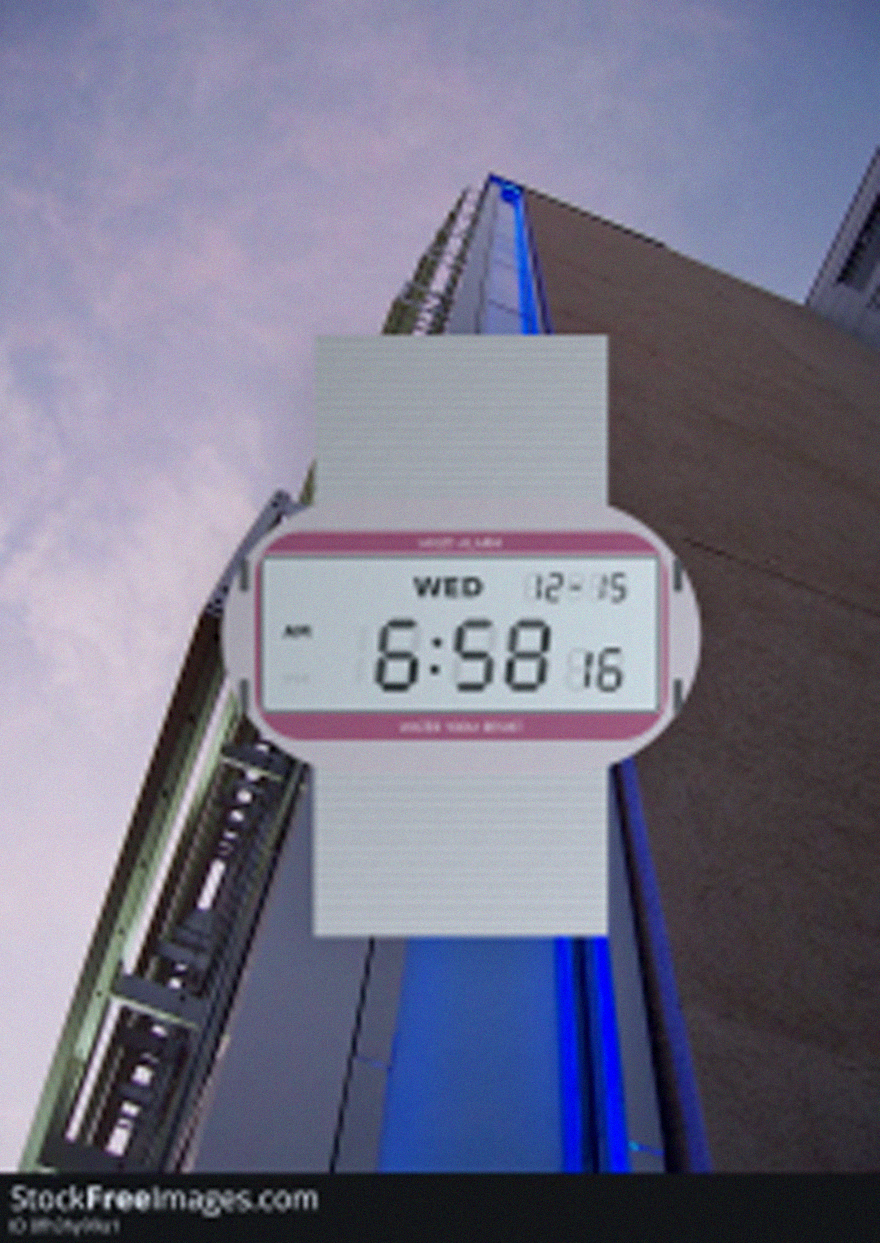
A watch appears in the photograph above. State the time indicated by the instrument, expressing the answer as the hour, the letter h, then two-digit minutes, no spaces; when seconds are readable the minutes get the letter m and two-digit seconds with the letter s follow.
6h58m16s
